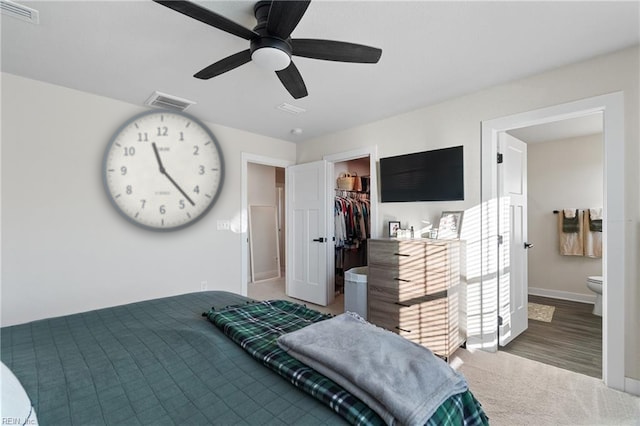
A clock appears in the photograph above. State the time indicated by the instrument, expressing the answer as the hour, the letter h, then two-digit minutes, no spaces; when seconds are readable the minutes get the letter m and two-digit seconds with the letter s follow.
11h23
